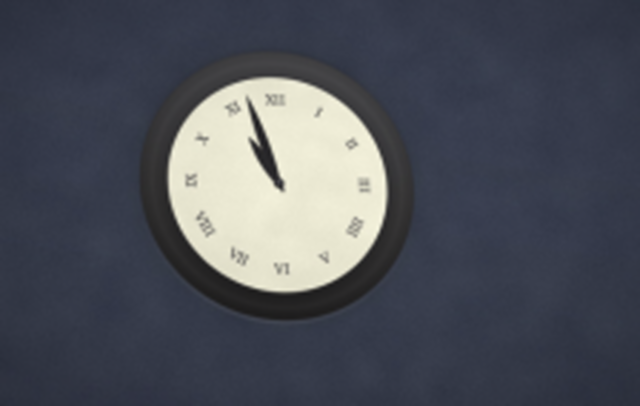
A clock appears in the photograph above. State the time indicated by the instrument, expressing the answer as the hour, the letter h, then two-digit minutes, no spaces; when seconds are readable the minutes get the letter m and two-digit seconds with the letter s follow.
10h57
